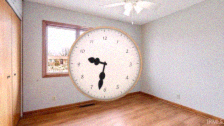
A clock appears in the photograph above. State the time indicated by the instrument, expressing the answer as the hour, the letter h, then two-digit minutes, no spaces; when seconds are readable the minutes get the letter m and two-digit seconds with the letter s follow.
9h32
